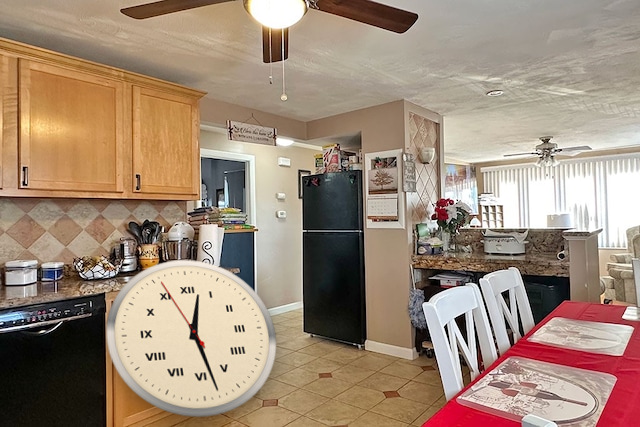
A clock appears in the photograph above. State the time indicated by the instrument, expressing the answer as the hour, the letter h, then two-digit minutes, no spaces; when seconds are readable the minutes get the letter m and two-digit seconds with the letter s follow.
12h27m56s
